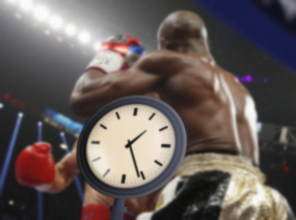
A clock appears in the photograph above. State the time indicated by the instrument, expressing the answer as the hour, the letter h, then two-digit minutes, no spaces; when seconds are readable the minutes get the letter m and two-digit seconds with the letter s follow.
1h26
